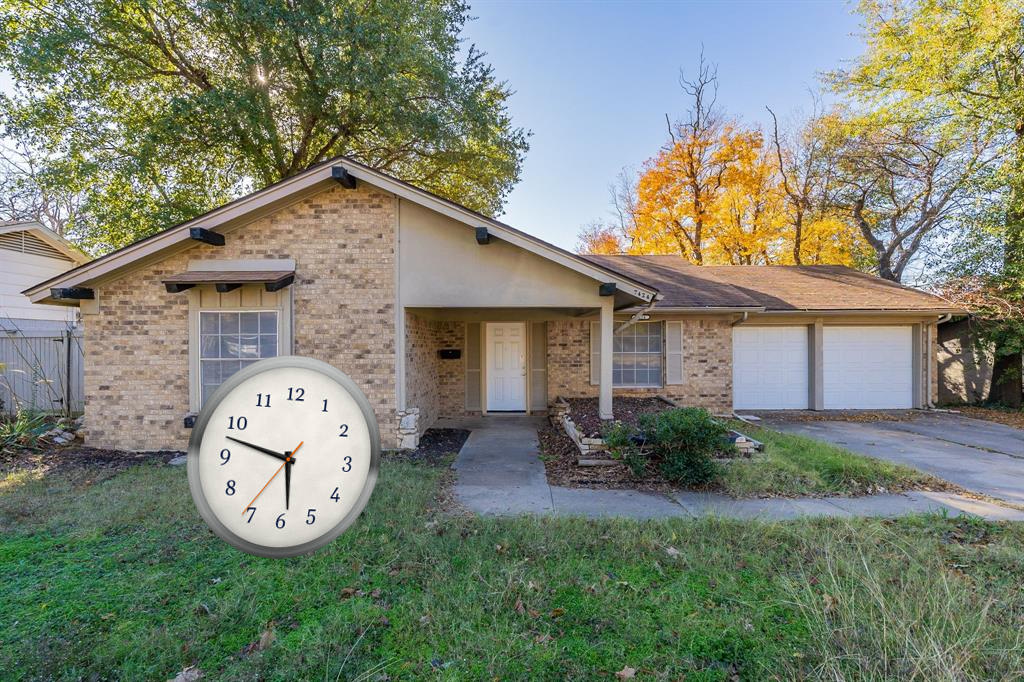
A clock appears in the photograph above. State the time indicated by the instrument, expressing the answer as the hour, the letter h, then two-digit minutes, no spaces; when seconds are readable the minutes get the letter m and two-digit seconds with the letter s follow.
5h47m36s
